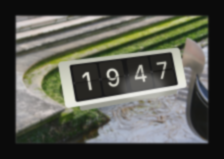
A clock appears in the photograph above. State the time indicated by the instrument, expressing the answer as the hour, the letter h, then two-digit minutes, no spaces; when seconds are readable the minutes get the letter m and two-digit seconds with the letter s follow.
19h47
